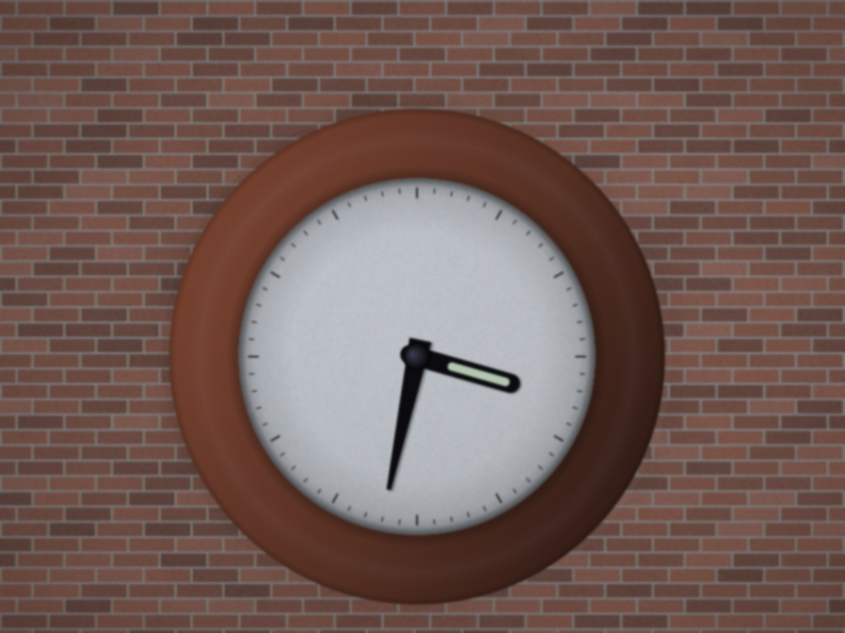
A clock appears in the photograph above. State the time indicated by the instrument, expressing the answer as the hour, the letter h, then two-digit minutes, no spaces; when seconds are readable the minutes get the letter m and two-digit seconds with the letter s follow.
3h32
